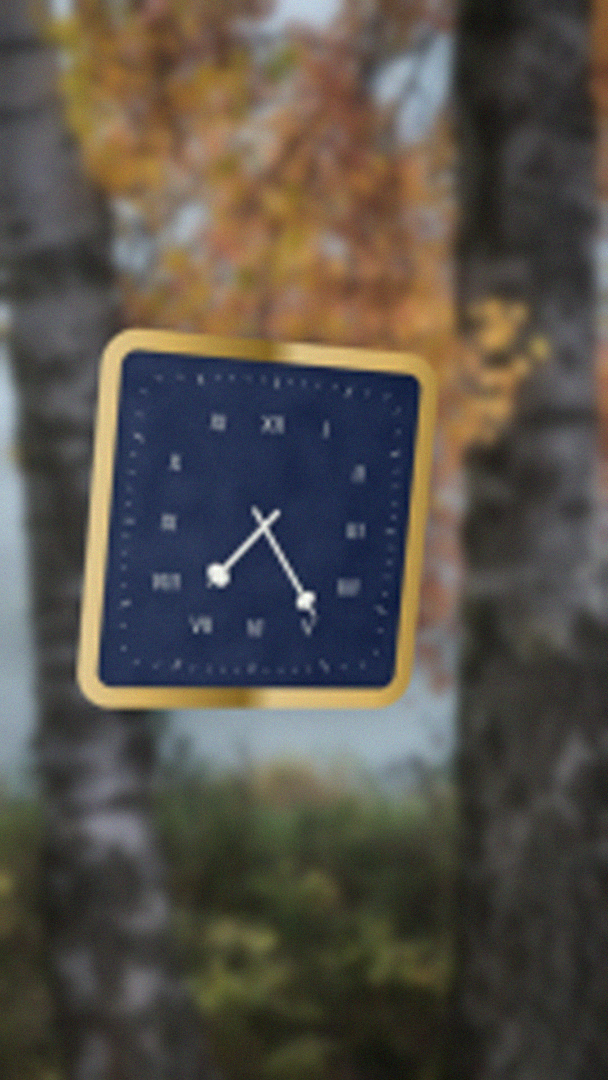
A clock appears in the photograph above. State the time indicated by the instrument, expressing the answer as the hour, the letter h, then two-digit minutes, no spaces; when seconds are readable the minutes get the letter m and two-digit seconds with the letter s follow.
7h24
